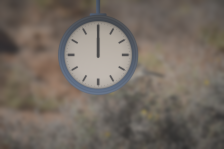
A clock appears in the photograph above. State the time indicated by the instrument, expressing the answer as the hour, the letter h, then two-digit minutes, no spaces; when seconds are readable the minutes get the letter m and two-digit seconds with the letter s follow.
12h00
